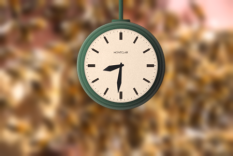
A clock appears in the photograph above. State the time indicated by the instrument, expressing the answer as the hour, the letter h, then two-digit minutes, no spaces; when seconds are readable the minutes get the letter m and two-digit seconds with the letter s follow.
8h31
